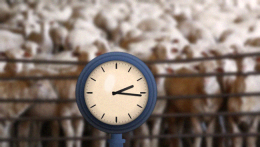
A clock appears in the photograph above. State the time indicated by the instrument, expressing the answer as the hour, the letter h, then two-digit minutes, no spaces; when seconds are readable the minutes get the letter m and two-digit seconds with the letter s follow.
2h16
